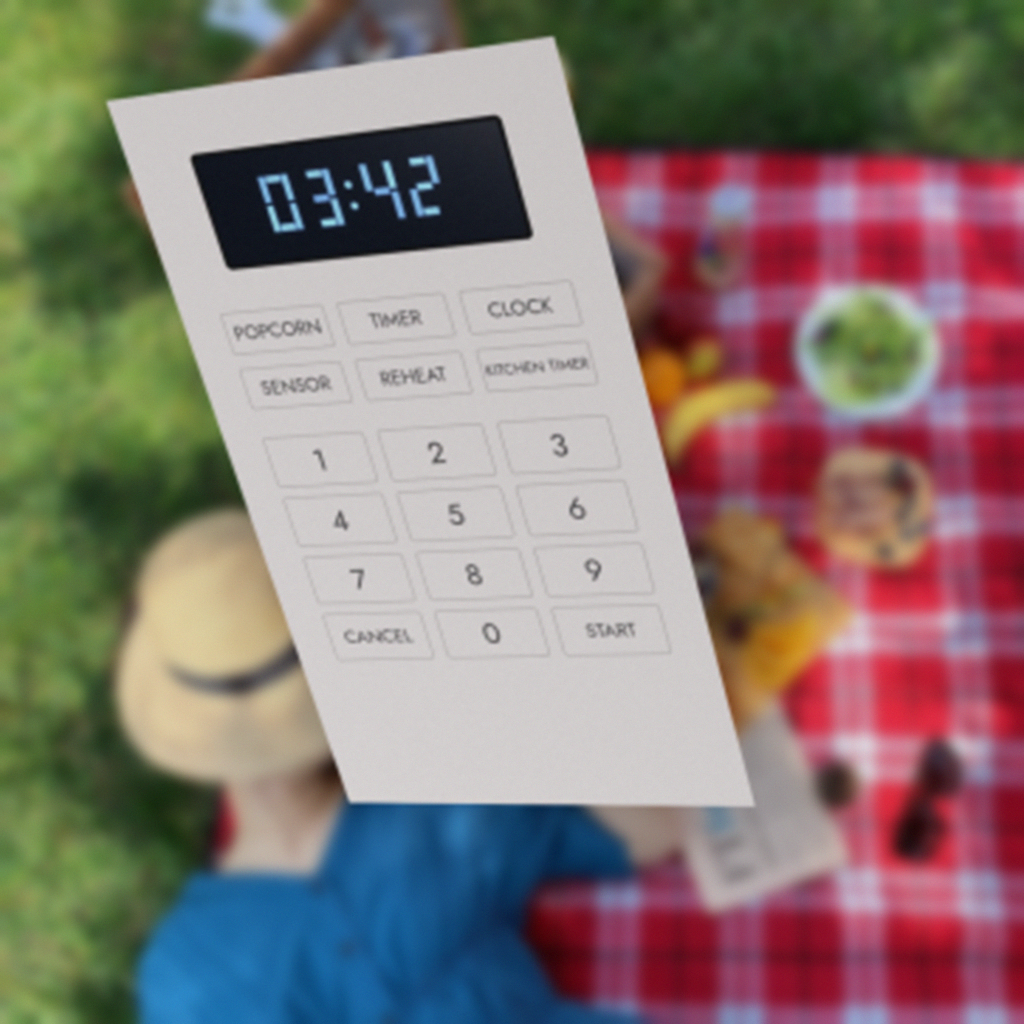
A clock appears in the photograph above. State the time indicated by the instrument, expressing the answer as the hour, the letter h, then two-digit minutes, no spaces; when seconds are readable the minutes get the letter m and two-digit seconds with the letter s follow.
3h42
